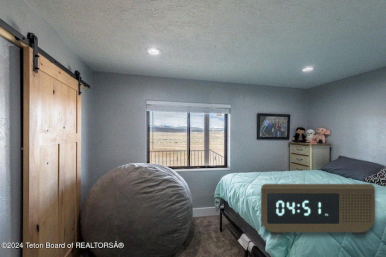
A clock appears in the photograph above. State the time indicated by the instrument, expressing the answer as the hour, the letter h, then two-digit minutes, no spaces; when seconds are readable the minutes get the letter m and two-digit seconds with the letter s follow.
4h51
